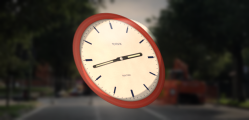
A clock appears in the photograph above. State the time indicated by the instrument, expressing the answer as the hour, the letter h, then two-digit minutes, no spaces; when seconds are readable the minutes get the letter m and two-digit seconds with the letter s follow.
2h43
